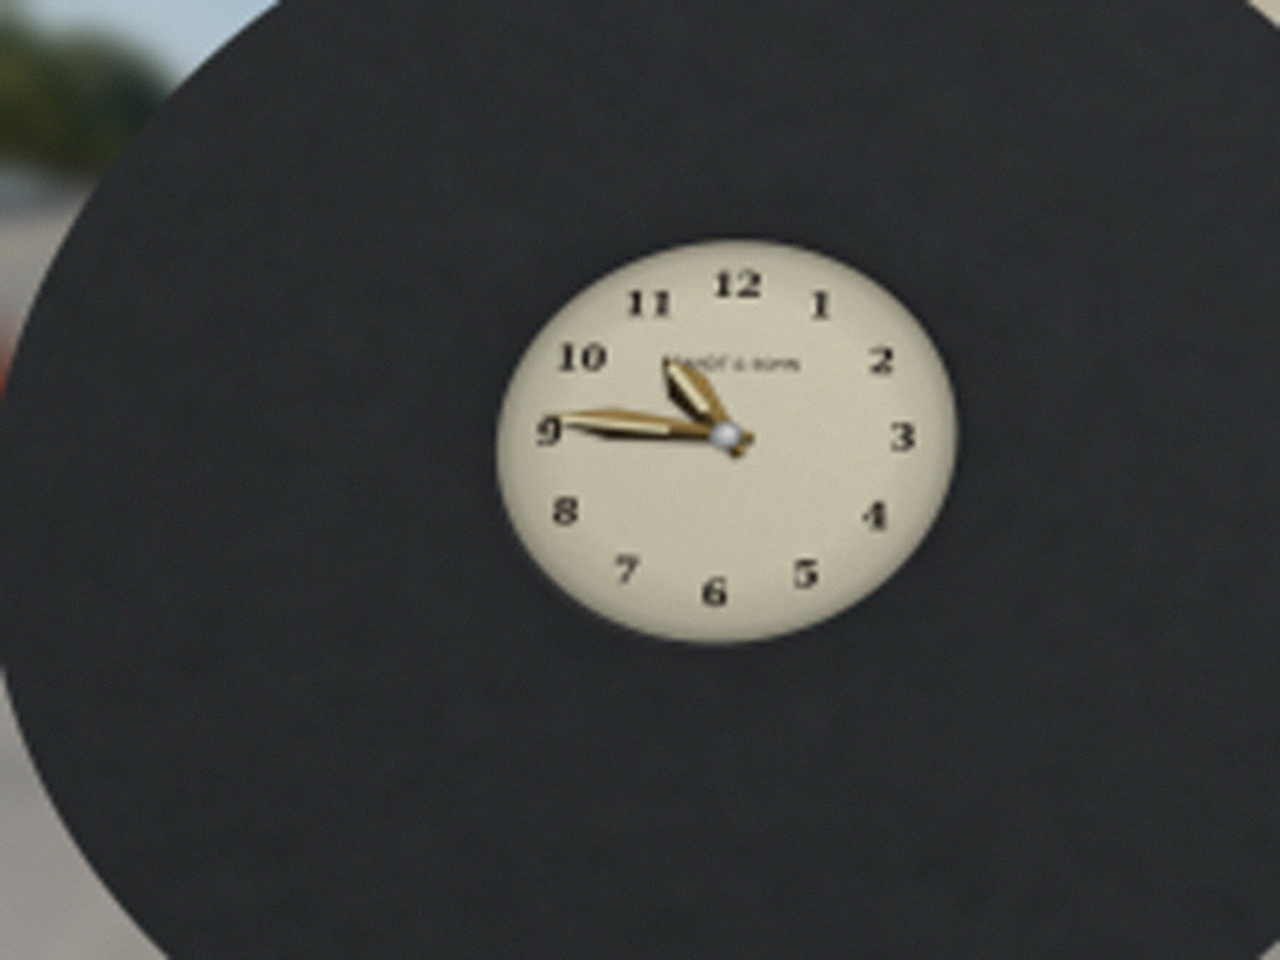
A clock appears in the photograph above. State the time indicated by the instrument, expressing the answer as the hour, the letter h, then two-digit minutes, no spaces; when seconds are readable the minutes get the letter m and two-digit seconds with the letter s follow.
10h46
